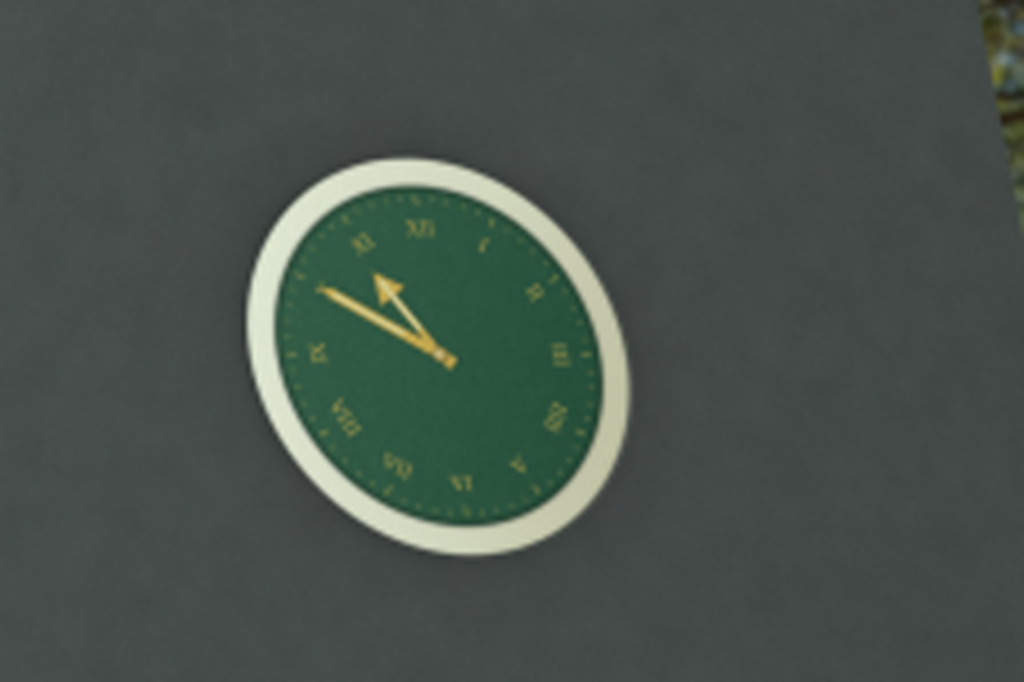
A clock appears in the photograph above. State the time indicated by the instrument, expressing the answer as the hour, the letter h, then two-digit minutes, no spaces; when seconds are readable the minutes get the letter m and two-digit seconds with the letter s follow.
10h50
